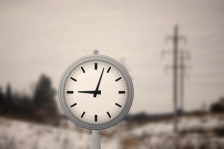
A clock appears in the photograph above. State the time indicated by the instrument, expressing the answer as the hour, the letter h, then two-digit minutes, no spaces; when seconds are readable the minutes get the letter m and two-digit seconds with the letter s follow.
9h03
